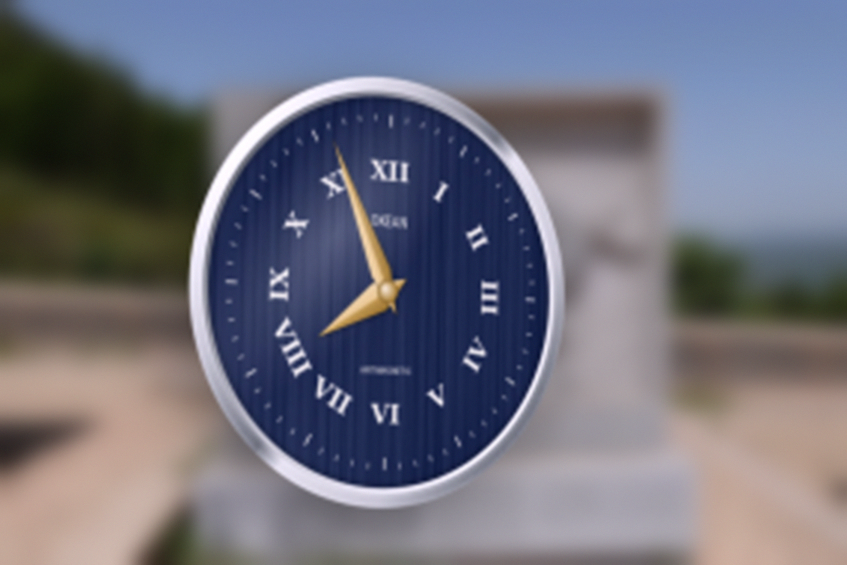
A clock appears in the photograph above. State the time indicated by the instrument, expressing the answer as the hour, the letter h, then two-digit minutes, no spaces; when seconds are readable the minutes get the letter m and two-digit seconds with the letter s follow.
7h56
